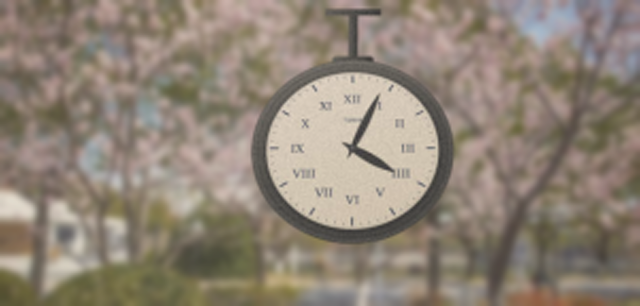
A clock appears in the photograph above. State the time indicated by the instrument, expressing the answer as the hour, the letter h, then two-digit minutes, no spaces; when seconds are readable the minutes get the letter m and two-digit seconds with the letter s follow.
4h04
